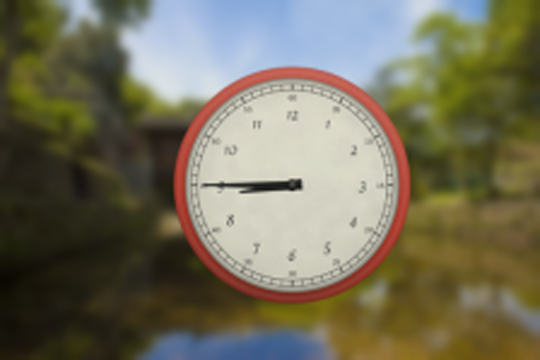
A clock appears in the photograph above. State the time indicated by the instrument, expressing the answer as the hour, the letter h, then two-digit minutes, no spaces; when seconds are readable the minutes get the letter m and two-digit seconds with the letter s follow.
8h45
